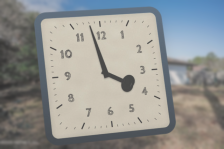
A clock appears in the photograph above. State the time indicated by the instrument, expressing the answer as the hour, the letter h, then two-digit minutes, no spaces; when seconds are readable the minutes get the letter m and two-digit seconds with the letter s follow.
3h58
